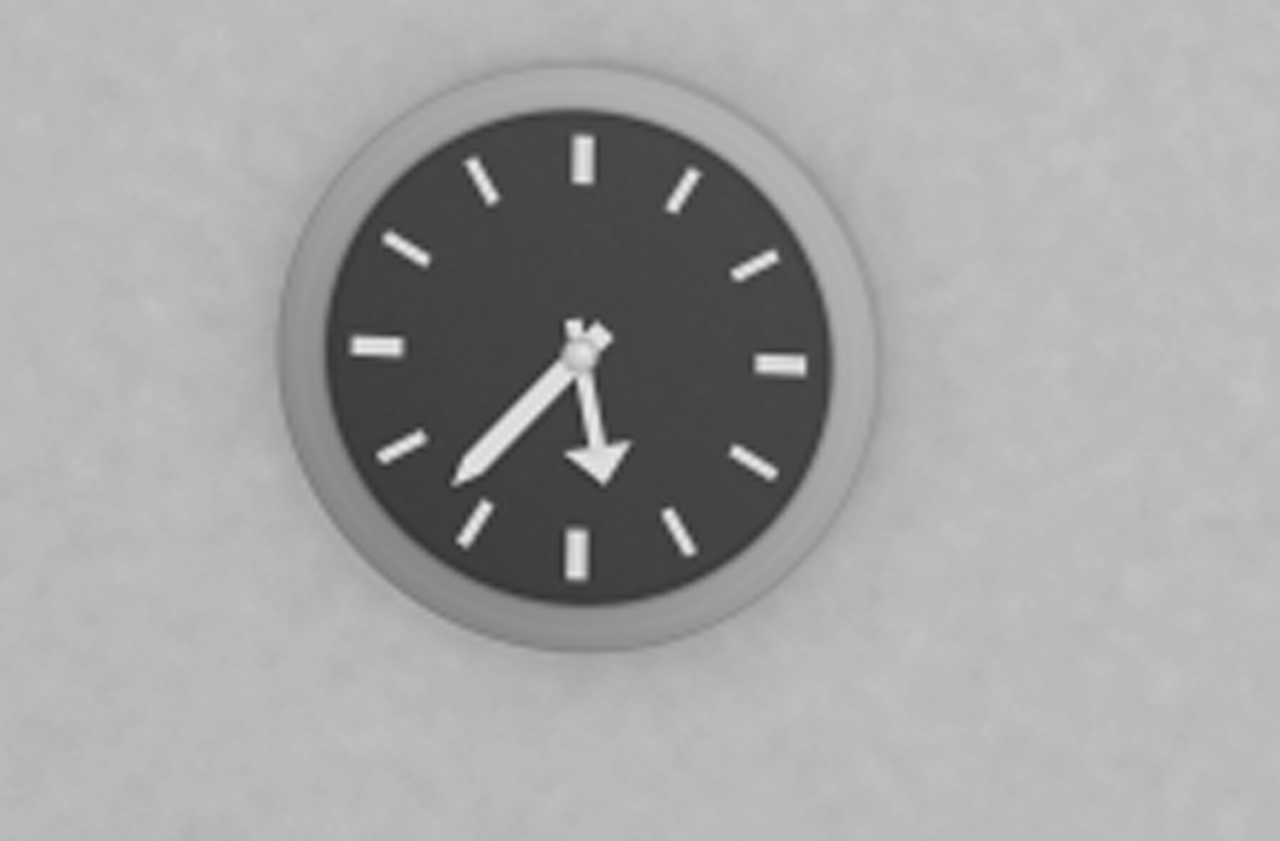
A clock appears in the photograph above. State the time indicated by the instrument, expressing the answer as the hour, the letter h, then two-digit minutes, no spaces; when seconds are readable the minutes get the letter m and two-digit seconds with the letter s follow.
5h37
